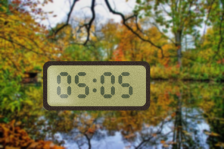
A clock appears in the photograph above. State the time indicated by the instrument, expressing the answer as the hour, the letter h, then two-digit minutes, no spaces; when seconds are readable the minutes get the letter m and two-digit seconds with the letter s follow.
5h05
